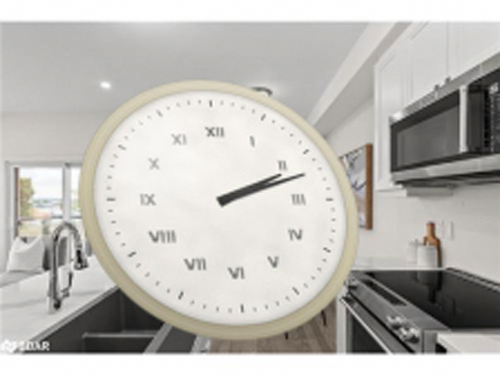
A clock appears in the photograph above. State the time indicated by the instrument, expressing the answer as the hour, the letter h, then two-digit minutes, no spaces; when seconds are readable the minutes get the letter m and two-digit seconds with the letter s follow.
2h12
